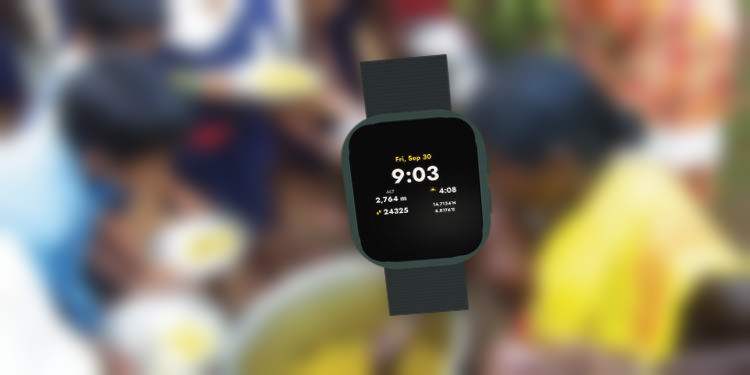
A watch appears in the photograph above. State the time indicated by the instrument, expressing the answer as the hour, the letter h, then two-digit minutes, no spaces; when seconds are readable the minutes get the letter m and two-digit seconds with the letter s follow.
9h03
